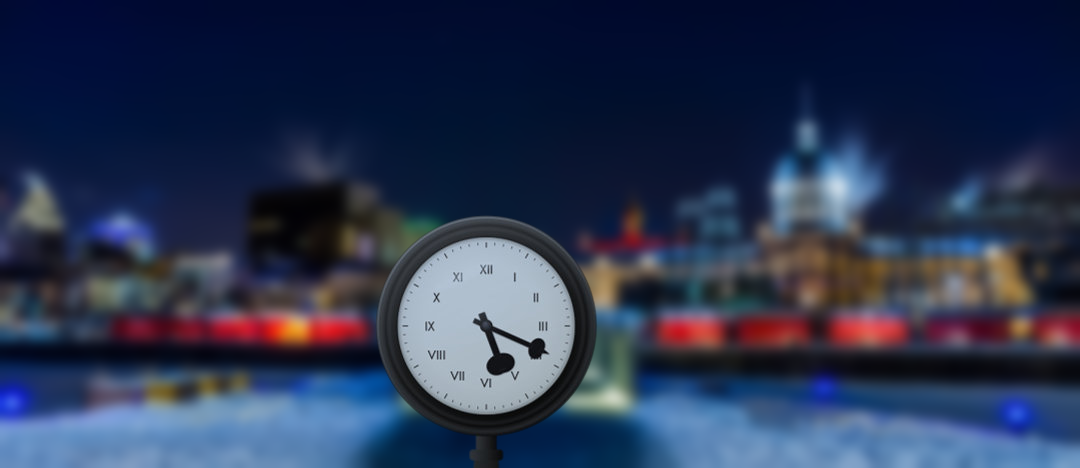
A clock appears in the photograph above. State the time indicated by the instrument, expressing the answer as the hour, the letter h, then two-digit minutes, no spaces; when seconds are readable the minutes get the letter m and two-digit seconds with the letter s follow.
5h19
